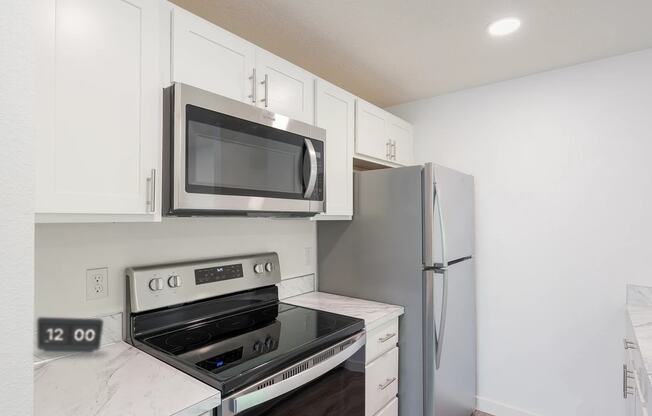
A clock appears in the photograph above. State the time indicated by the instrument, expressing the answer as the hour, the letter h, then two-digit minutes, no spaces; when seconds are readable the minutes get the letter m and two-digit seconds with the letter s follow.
12h00
